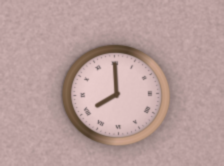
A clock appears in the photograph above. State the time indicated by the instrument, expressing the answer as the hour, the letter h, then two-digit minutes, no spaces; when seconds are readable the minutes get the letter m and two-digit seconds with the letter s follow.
8h00
